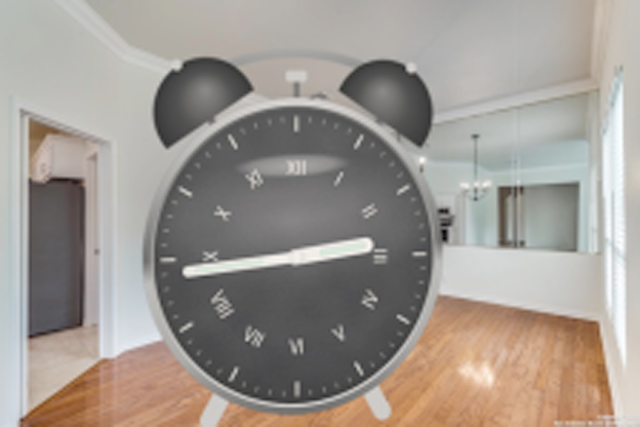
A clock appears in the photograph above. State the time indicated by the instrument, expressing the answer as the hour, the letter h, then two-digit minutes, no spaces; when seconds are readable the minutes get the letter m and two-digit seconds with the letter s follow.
2h44
